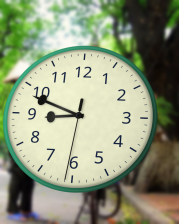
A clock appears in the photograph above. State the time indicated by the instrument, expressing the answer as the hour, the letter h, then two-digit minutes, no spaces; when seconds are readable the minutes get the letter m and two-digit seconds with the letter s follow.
8h48m31s
